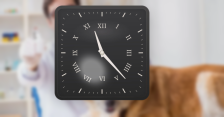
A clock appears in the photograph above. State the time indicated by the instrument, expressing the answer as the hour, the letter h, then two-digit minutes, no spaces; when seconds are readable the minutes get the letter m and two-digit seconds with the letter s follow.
11h23
